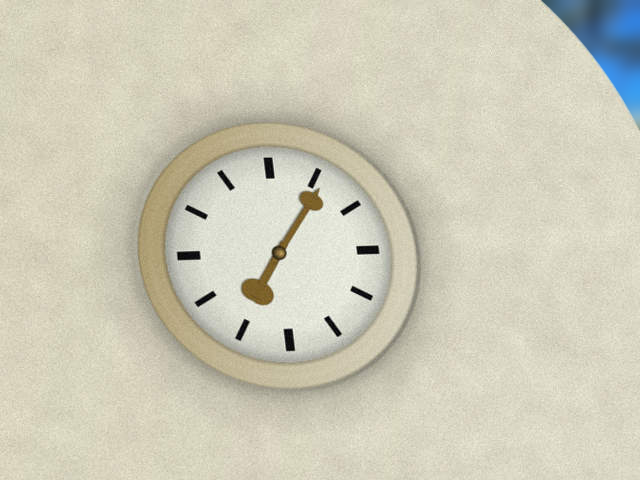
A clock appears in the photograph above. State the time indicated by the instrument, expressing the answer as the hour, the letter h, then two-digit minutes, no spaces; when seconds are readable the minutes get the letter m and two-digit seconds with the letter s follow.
7h06
